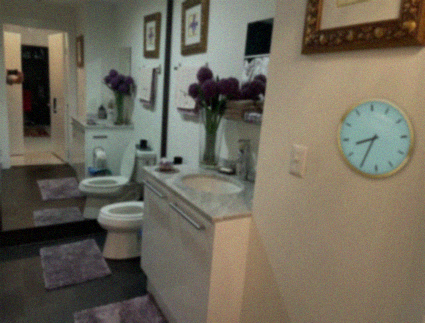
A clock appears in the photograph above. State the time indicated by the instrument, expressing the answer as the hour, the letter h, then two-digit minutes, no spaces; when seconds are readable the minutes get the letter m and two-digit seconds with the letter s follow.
8h35
